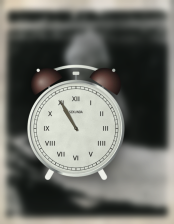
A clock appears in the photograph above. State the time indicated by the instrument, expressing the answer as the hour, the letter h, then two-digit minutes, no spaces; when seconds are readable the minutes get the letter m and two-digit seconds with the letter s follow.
10h55
